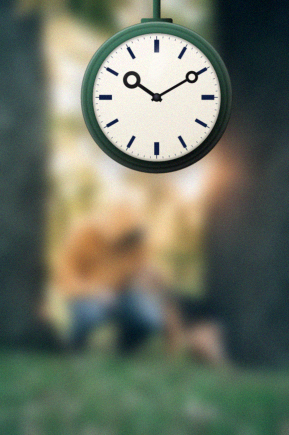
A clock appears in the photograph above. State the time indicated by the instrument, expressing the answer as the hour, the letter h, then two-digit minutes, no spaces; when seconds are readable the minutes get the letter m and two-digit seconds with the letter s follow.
10h10
